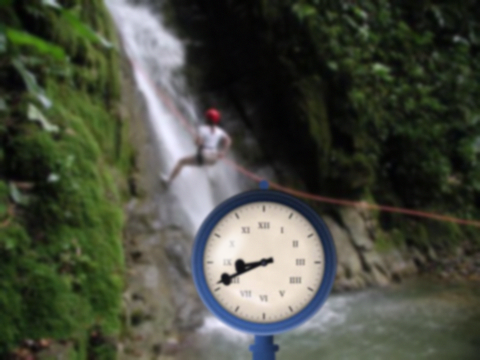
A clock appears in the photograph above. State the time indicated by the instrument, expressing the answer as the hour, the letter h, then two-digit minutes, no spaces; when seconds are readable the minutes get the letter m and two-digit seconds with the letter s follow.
8h41
